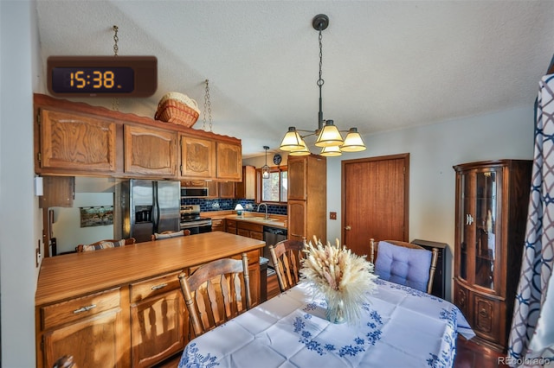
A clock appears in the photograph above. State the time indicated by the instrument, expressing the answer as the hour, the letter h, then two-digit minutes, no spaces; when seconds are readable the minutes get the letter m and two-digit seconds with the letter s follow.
15h38
